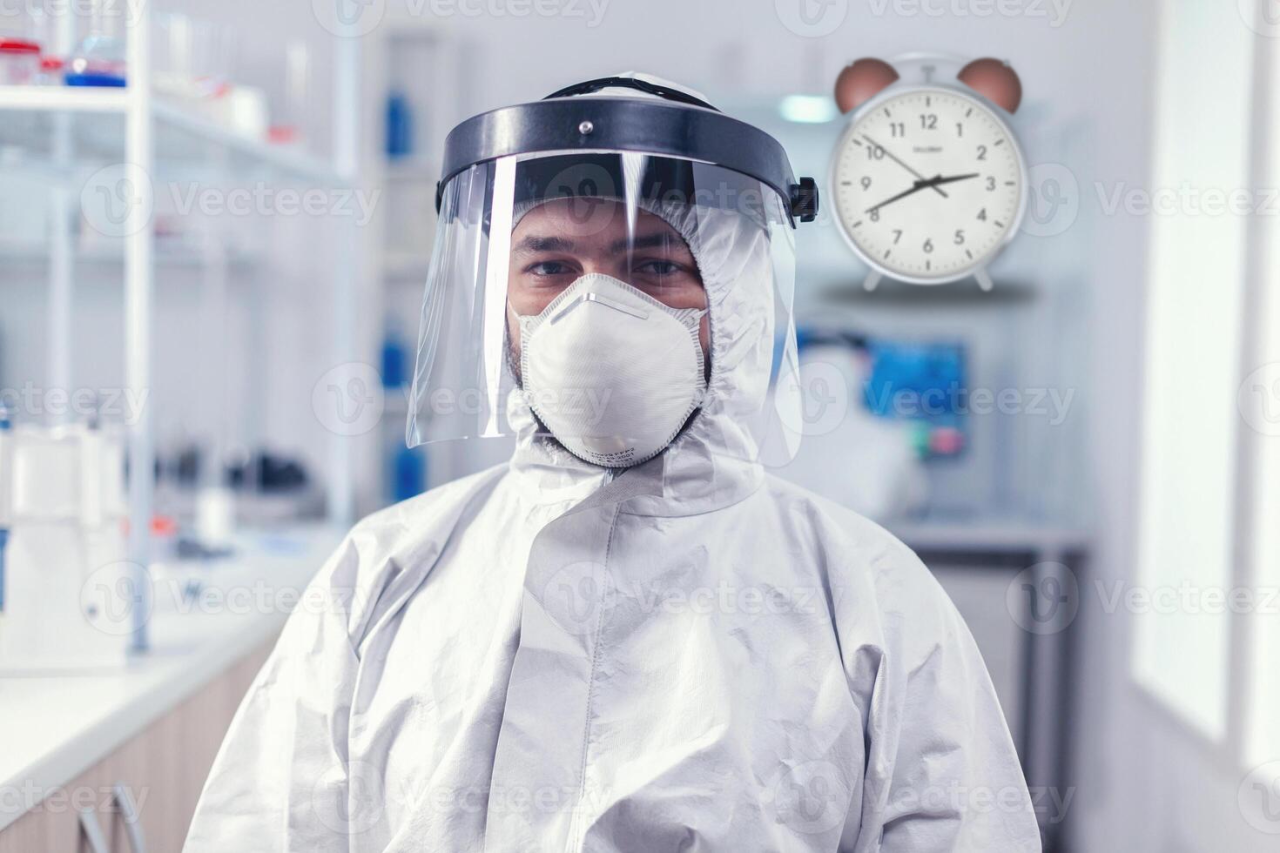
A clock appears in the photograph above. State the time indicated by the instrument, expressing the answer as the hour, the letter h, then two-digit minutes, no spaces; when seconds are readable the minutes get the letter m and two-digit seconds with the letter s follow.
2h40m51s
